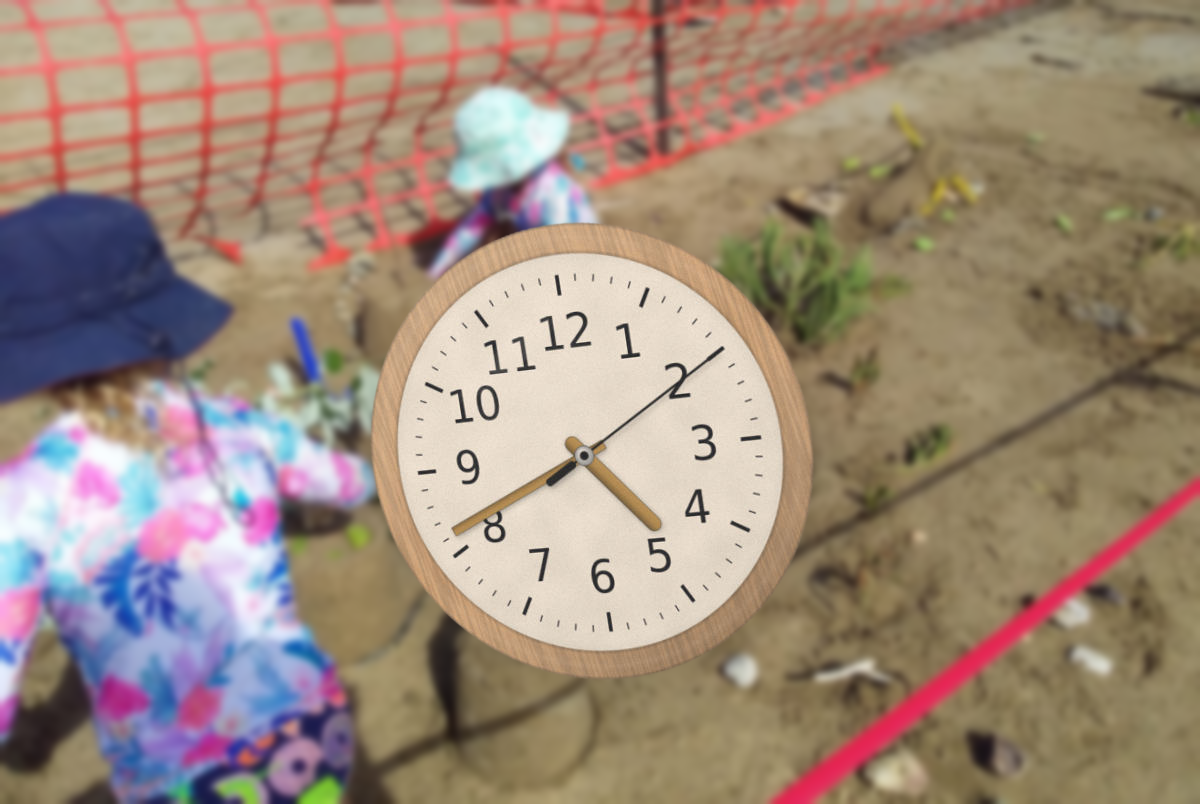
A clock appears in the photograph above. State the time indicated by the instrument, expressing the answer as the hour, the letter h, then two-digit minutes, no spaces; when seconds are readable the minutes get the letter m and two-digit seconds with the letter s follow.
4h41m10s
